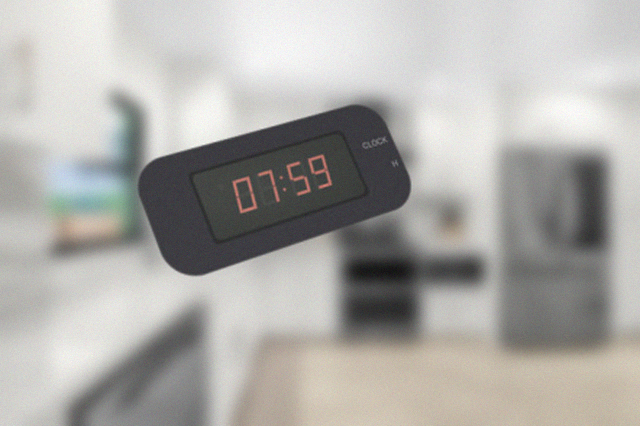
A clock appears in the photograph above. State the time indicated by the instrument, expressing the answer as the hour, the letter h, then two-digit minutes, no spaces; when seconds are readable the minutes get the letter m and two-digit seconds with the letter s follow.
7h59
